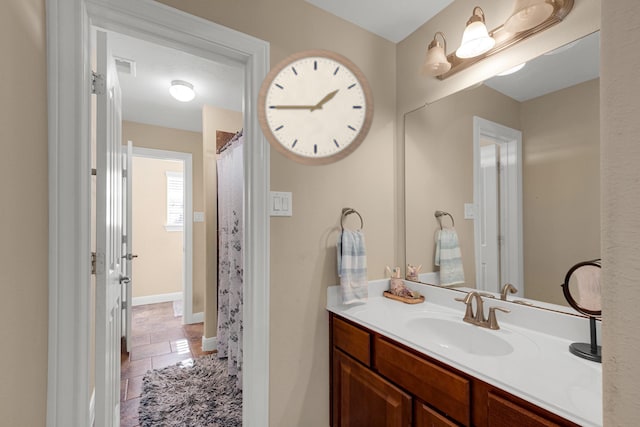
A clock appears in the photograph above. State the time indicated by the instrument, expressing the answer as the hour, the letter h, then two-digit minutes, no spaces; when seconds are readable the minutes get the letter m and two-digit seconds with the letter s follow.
1h45
